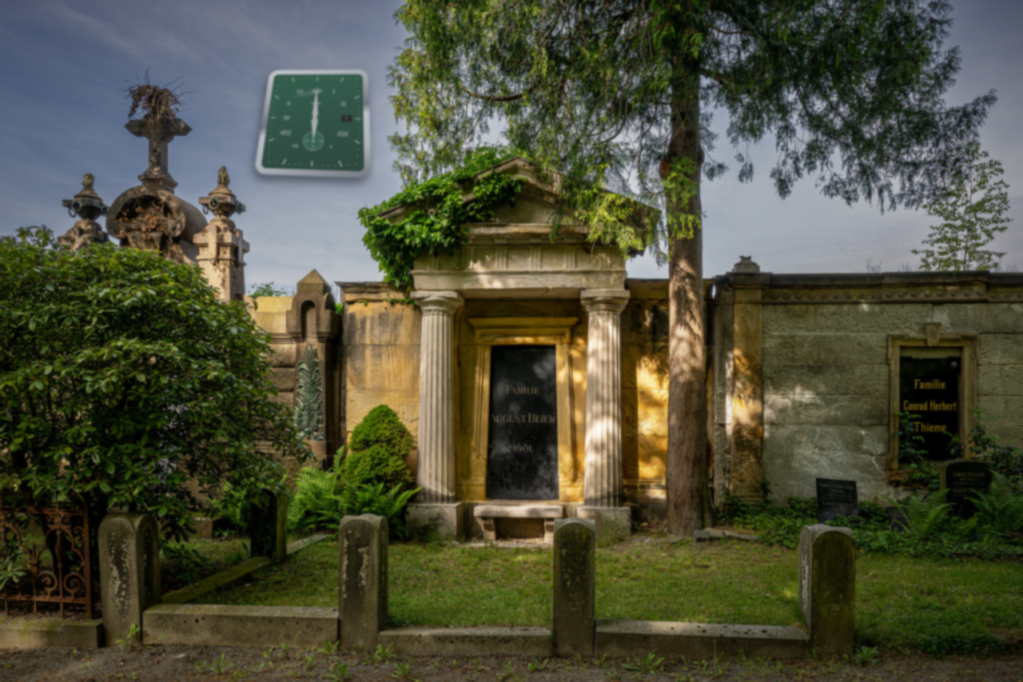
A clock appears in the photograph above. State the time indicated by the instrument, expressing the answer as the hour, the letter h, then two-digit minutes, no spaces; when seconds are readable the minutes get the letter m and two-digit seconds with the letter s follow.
6h00
